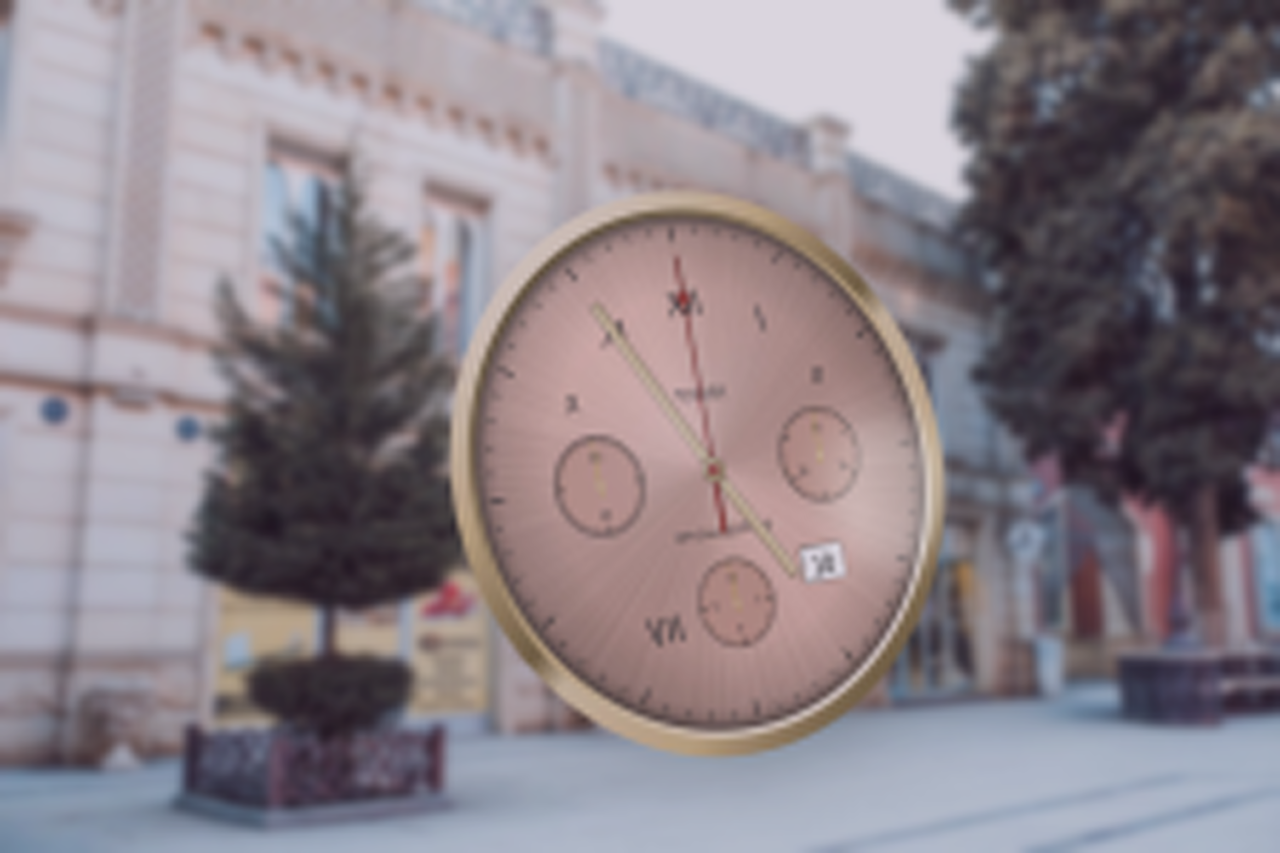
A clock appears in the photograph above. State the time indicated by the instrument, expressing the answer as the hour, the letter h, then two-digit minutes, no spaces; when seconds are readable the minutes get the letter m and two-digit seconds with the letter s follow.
4h55
